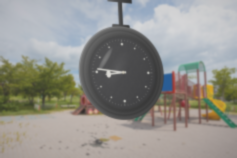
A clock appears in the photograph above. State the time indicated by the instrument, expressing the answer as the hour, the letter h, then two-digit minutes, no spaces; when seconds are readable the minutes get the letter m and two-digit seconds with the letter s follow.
8h46
